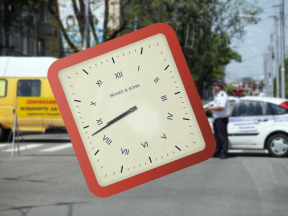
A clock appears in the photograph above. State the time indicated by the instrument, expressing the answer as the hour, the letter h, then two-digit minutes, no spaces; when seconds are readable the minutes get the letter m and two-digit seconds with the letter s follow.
8h43
